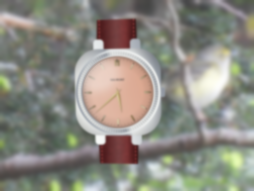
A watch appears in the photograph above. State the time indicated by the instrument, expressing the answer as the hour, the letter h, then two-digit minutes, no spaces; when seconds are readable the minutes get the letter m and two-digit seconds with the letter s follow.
5h38
